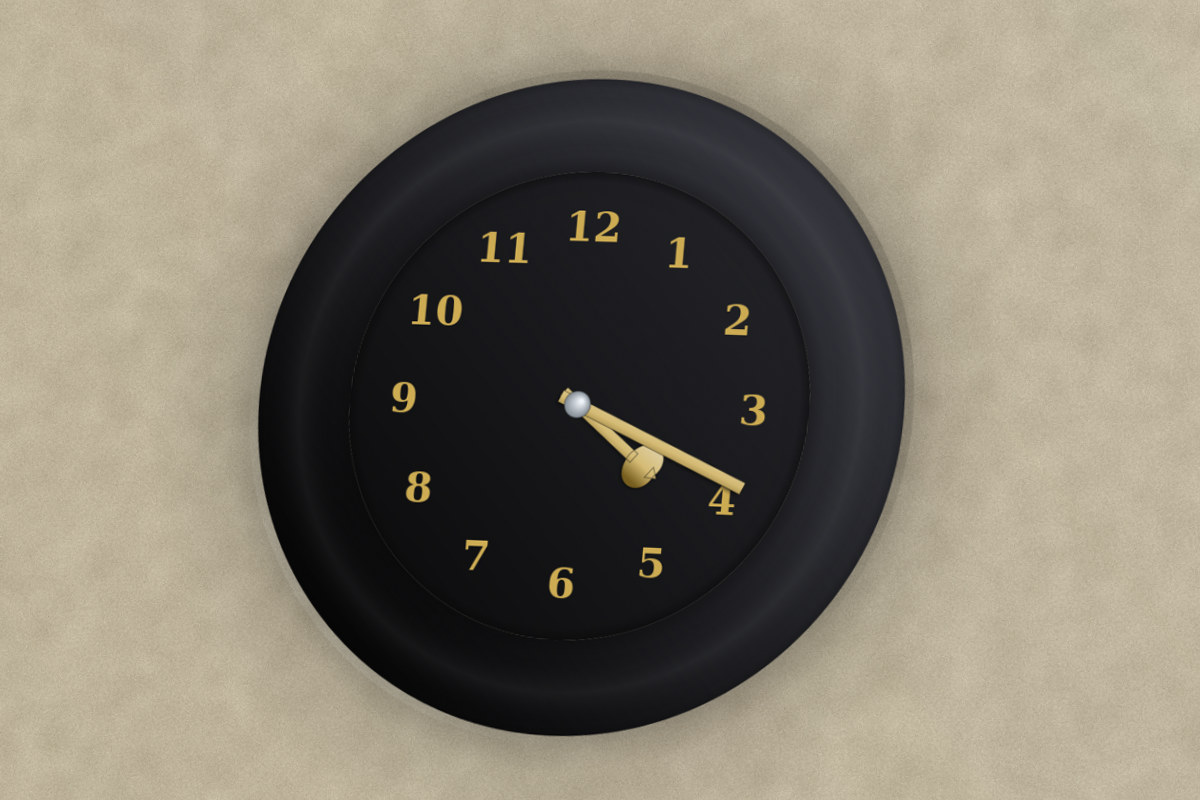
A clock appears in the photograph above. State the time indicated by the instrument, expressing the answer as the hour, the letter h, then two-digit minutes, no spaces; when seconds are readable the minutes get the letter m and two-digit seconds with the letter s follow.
4h19
